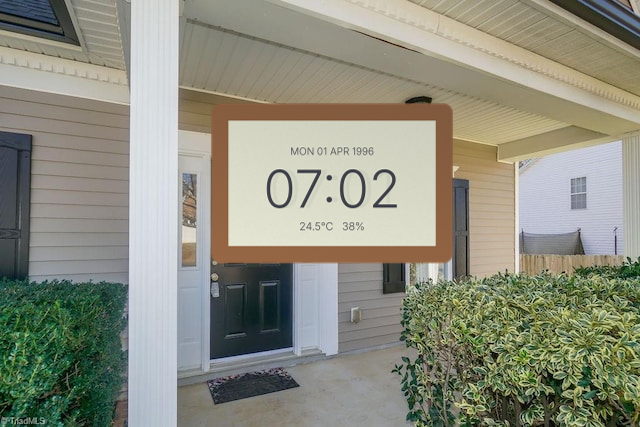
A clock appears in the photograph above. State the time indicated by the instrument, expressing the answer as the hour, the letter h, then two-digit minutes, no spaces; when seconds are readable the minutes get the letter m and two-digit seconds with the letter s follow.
7h02
